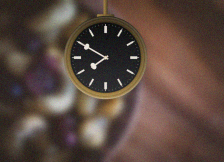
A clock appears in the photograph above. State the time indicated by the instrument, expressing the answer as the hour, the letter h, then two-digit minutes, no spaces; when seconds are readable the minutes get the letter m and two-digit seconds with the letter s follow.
7h50
